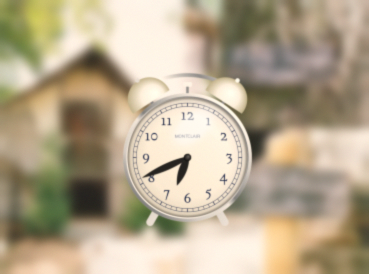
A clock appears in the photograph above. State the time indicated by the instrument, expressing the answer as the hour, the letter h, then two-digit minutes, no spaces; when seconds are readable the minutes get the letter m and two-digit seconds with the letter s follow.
6h41
